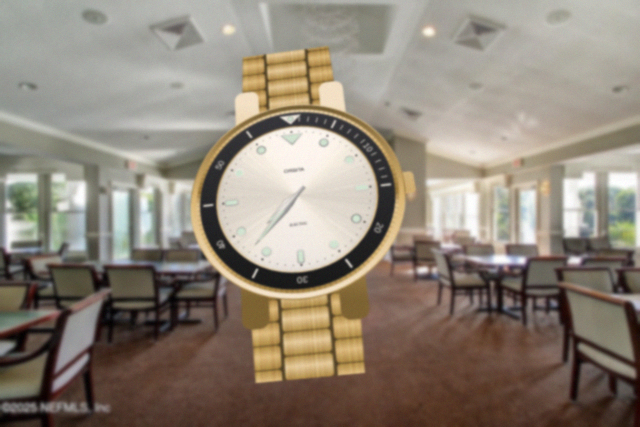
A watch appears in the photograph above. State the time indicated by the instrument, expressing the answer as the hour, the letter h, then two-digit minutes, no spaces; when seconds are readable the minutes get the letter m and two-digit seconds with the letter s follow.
7h37
